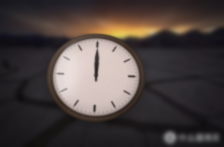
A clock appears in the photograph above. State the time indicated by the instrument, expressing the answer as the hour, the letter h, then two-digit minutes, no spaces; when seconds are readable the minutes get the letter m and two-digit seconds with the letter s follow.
12h00
